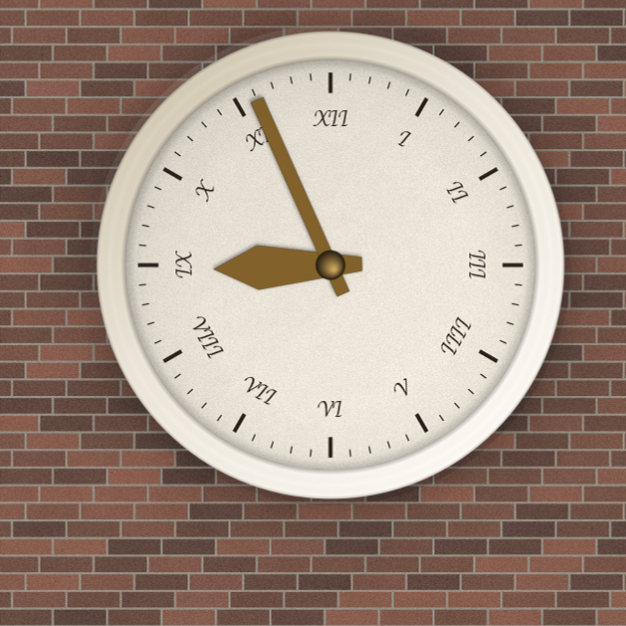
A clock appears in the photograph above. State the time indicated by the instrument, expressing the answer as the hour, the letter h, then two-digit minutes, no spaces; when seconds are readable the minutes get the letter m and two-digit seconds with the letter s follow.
8h56
